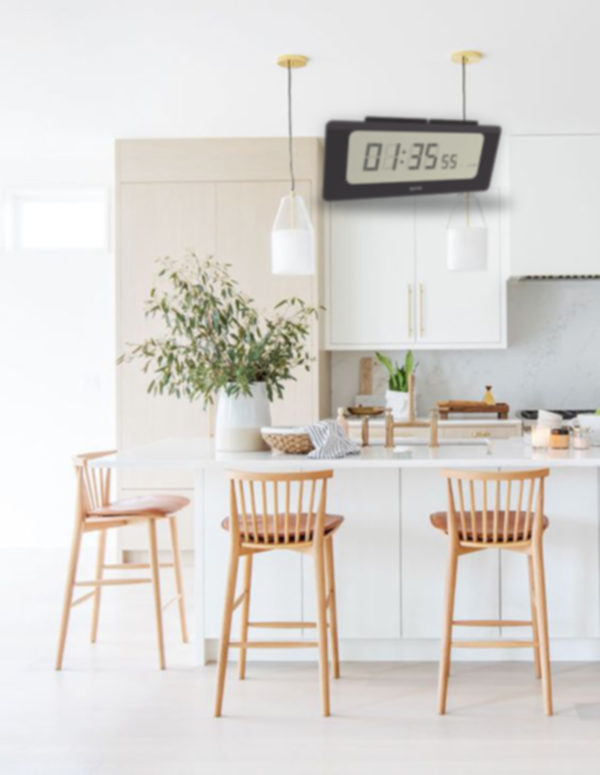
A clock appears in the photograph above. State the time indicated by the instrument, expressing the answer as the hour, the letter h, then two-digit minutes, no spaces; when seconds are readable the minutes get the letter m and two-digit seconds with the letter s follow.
1h35m55s
